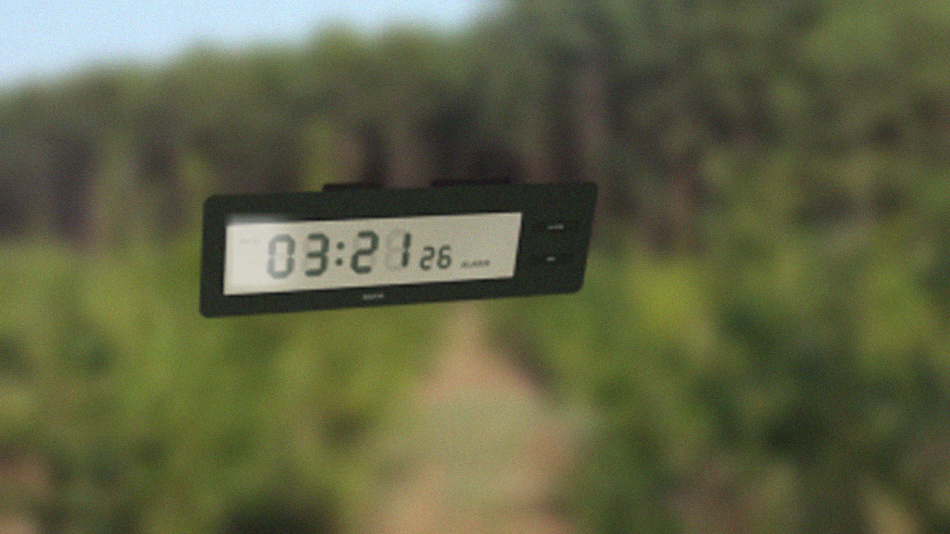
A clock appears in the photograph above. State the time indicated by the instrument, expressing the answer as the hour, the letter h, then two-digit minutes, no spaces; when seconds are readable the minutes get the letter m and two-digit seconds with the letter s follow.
3h21m26s
